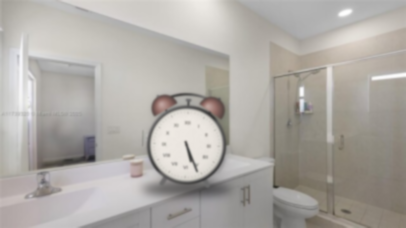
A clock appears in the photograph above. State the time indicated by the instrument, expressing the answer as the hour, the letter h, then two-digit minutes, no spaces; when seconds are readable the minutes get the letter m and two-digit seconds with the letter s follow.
5h26
